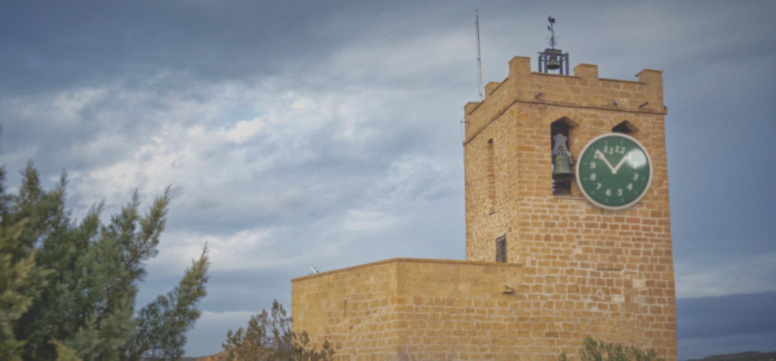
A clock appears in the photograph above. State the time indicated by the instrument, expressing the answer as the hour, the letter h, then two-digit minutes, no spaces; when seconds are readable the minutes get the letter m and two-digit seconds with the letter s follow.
12h51
